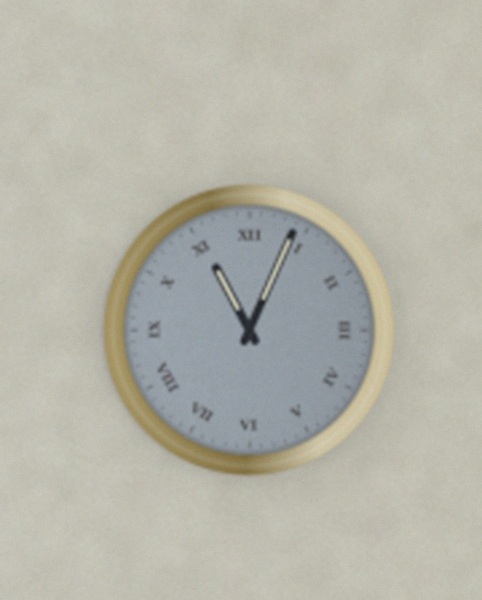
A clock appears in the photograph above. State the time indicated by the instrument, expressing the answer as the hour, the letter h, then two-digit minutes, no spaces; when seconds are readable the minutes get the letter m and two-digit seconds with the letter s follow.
11h04
